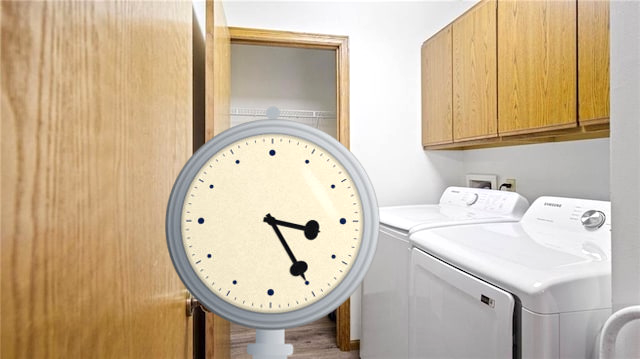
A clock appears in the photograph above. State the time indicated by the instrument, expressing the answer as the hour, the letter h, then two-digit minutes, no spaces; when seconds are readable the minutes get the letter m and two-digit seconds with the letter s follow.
3h25
